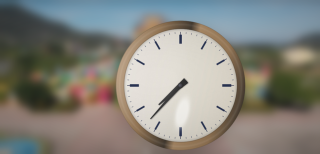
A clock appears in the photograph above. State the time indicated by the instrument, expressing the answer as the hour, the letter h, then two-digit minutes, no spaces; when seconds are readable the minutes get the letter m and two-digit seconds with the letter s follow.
7h37
